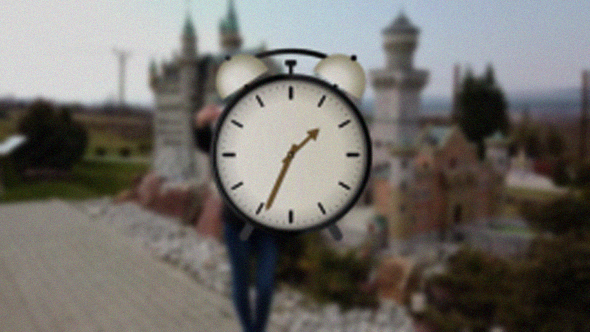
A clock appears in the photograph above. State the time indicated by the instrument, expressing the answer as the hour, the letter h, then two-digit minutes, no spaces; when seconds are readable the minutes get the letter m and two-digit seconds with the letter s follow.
1h34
